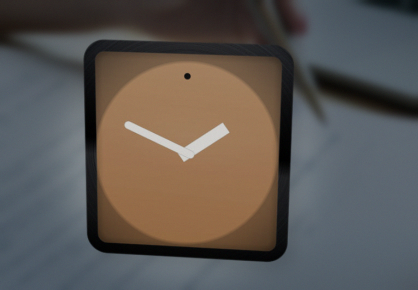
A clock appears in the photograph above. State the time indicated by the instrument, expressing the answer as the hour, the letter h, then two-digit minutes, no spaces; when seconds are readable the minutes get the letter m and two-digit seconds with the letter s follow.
1h49
